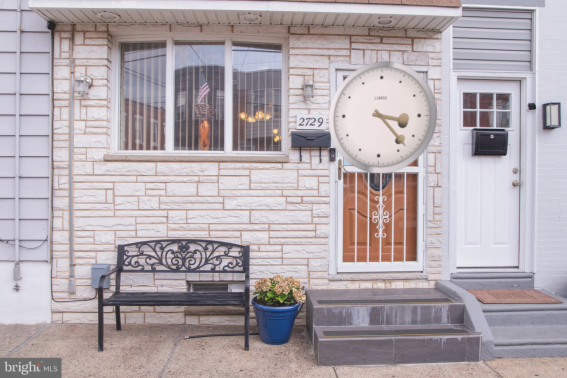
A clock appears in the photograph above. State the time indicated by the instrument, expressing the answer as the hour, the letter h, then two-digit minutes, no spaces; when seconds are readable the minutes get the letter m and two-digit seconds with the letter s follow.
3h23
